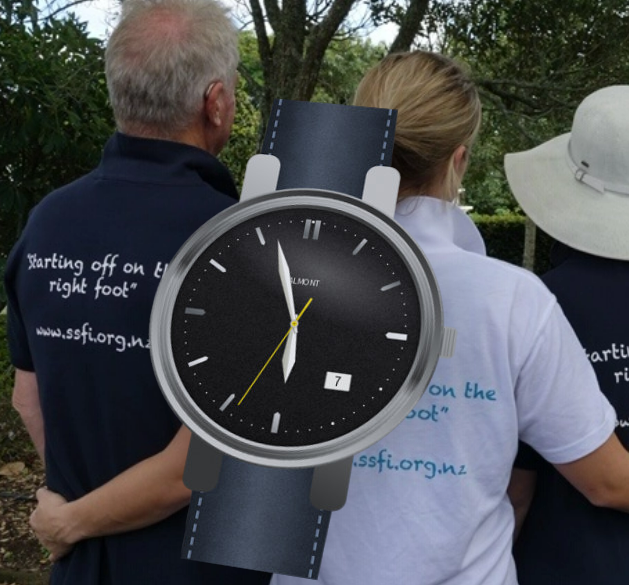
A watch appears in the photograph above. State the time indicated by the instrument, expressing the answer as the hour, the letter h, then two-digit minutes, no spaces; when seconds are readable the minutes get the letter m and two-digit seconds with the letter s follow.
5h56m34s
